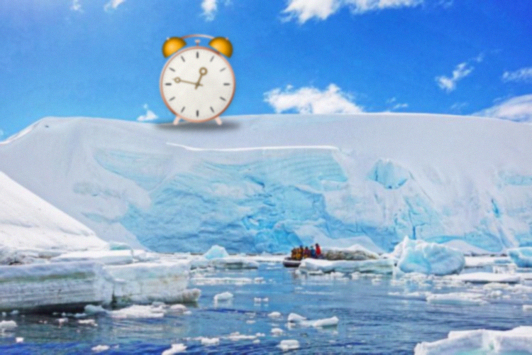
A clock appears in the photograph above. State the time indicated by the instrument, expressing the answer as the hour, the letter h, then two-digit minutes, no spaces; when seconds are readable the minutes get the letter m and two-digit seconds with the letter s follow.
12h47
